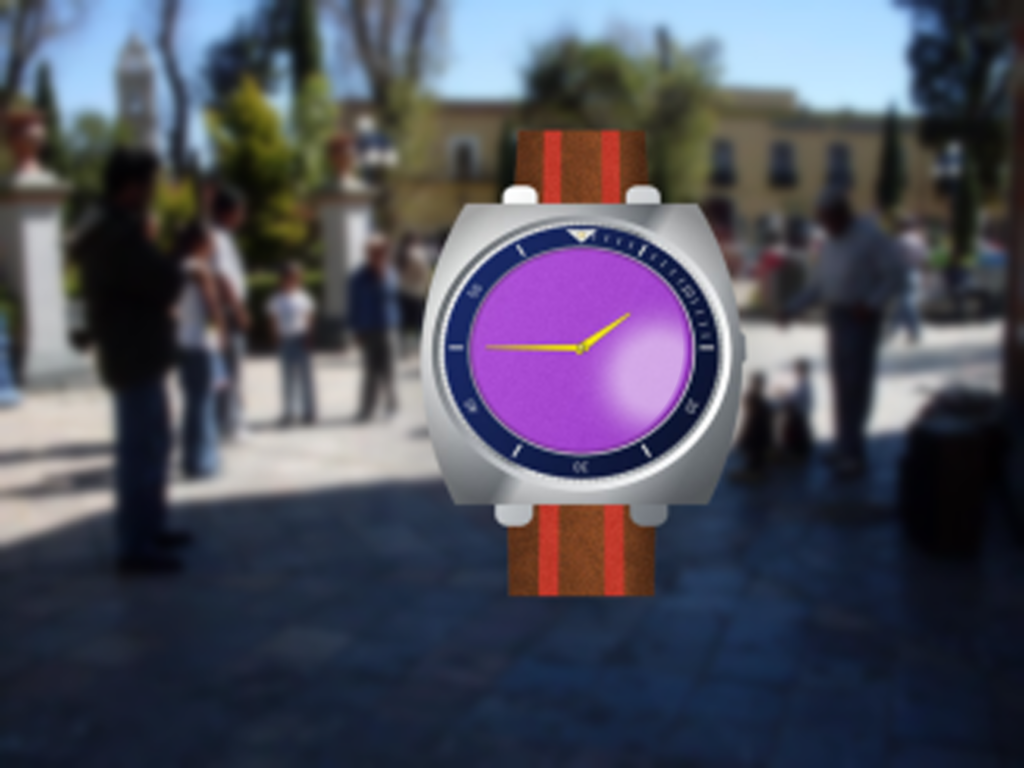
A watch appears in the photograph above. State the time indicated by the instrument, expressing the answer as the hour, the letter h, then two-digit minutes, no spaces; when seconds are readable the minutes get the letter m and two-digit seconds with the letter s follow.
1h45
